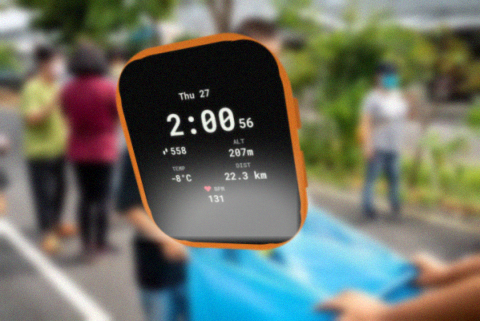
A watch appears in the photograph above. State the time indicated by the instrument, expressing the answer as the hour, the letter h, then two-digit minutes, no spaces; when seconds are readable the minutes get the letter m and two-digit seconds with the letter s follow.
2h00m56s
